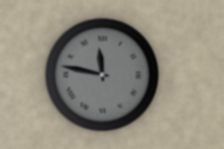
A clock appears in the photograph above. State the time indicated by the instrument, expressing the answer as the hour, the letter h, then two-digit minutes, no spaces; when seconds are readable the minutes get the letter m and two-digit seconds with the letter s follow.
11h47
